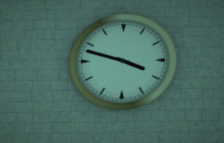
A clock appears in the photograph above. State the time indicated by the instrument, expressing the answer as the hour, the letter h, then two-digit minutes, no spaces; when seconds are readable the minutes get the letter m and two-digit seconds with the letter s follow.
3h48
